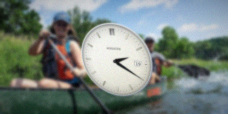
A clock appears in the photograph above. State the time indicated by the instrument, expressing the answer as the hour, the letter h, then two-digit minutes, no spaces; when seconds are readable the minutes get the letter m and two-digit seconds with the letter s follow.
2h20
